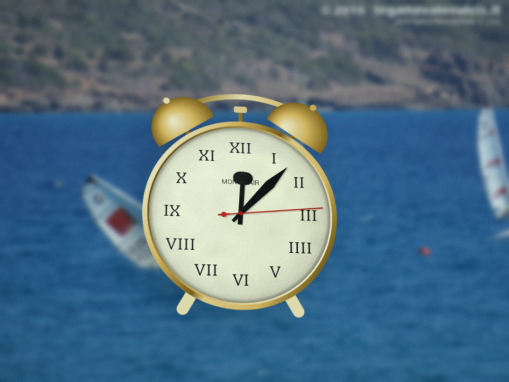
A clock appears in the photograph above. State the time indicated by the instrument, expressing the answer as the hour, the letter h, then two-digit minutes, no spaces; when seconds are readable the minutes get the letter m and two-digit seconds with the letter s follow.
12h07m14s
